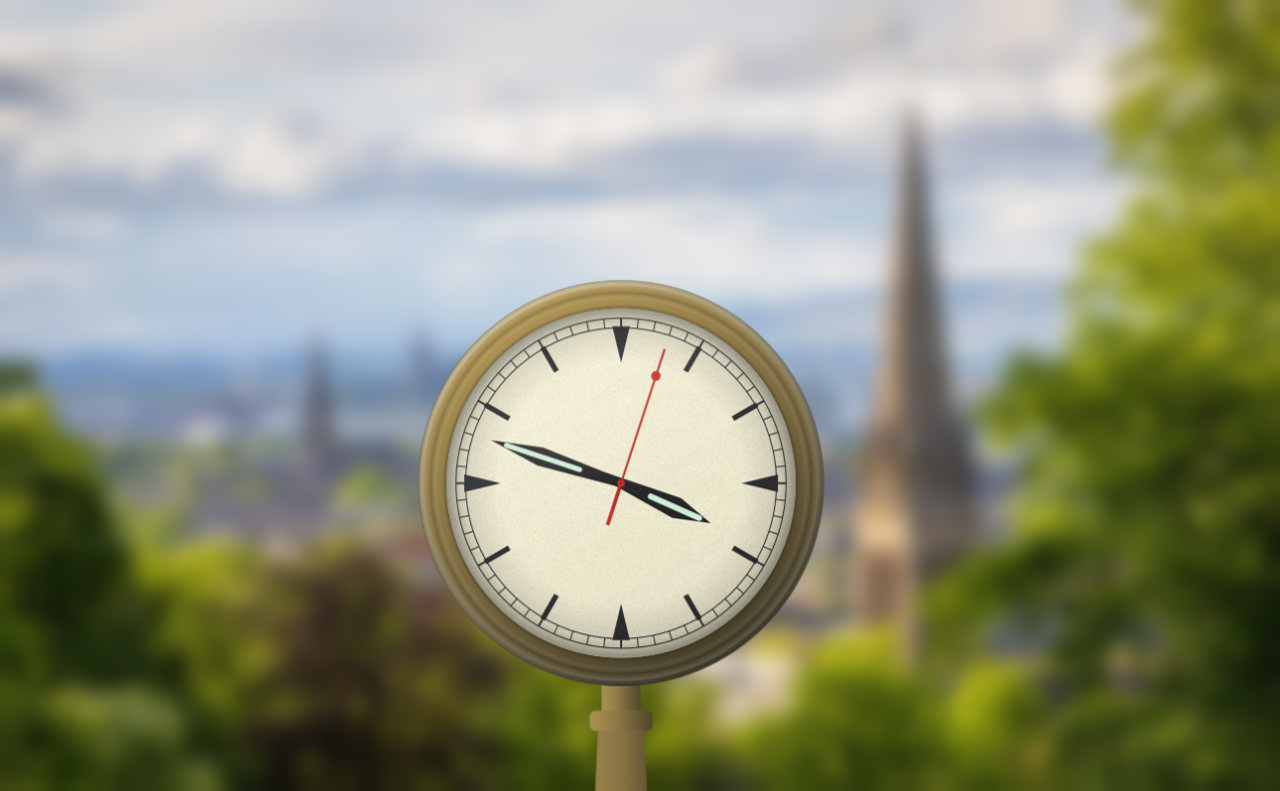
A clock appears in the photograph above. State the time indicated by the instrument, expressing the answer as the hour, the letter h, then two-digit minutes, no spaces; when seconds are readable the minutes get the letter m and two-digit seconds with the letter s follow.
3h48m03s
